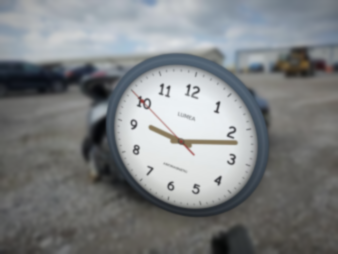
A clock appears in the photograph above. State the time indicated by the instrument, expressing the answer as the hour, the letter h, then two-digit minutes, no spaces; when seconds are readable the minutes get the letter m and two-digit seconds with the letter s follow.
9h11m50s
